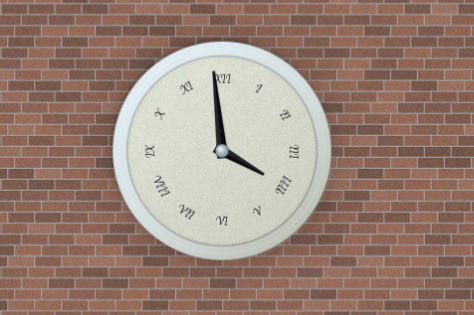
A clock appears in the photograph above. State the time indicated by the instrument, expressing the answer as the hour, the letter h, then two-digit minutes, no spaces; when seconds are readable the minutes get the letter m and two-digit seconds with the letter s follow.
3h59
